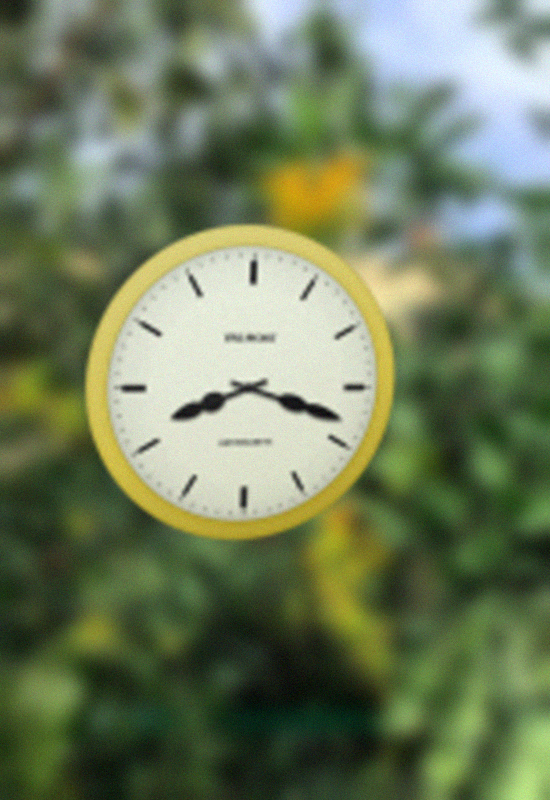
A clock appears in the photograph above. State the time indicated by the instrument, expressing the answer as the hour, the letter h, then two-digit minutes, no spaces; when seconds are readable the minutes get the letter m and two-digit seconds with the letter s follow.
8h18
